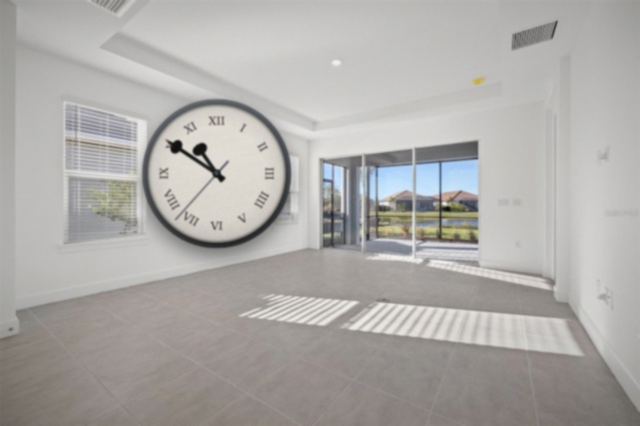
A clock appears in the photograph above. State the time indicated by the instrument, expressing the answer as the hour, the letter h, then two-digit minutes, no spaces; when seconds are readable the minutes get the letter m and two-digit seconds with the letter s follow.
10h50m37s
